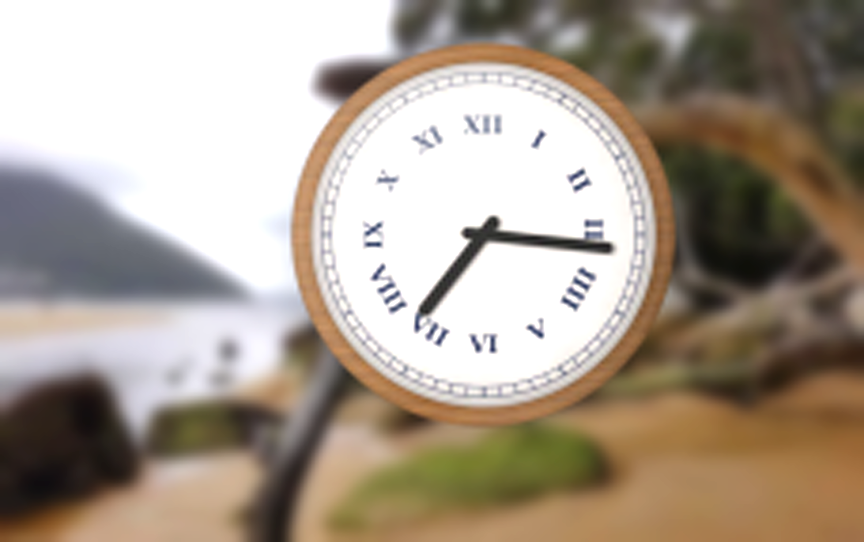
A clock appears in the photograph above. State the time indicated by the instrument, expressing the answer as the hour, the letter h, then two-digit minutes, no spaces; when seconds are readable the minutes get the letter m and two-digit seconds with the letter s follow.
7h16
